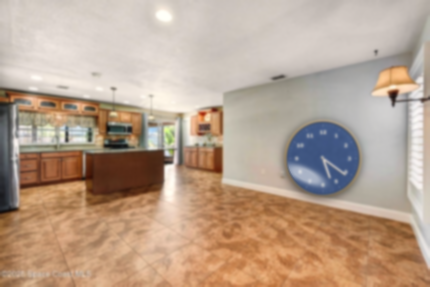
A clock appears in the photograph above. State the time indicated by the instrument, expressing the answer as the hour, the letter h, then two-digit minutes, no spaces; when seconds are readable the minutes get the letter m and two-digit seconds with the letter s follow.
5h21
